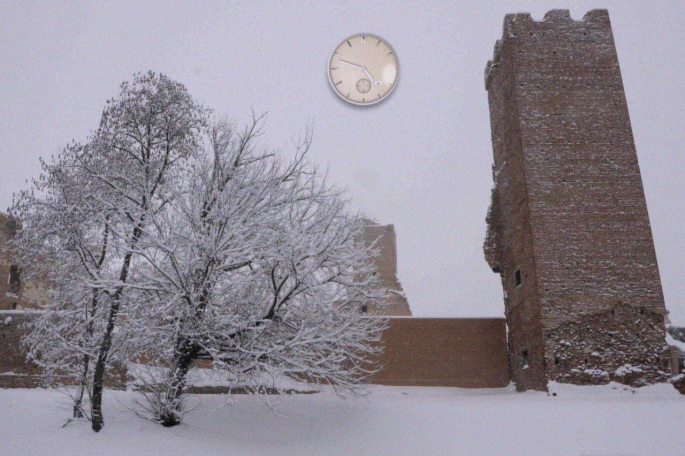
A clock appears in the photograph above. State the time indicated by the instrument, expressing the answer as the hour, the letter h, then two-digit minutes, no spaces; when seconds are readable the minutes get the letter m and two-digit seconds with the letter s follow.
4h48
